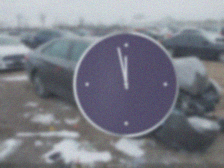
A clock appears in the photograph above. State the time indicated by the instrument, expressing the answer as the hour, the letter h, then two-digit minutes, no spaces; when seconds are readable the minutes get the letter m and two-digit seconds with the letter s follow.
11h58
